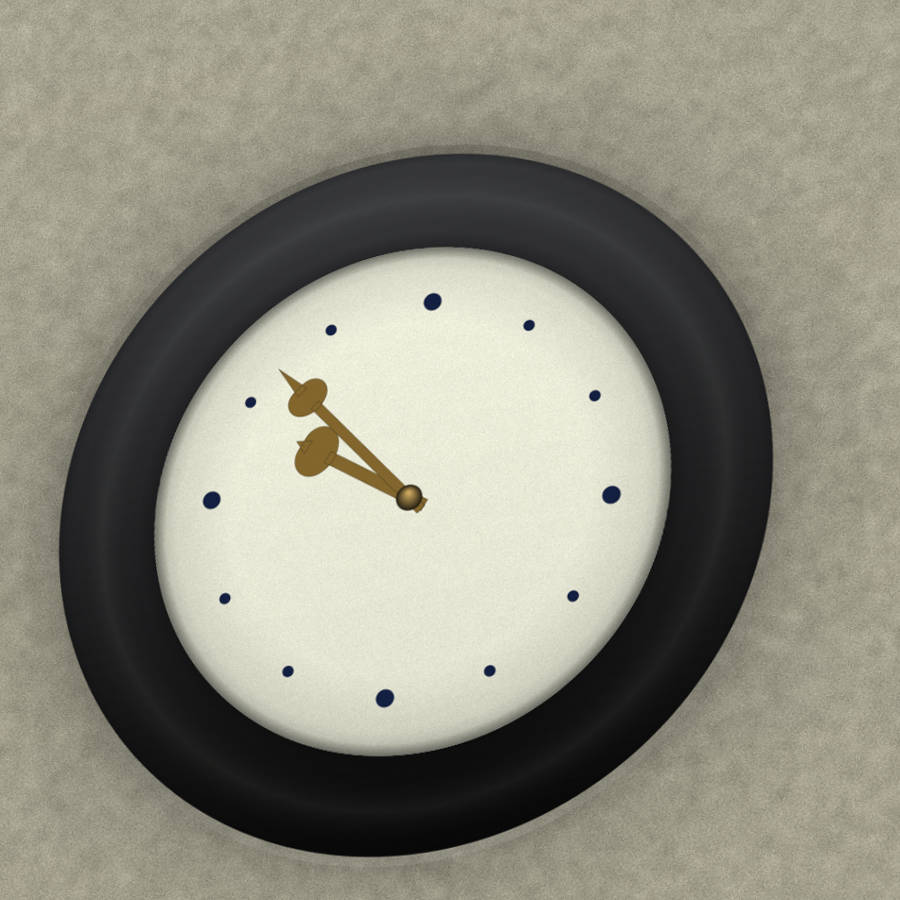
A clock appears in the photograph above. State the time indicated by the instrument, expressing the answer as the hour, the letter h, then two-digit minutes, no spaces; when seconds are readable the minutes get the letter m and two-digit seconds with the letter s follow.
9h52
